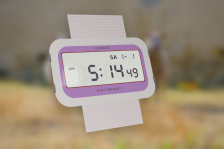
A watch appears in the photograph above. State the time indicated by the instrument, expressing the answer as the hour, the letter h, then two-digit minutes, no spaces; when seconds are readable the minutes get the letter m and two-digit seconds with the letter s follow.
5h14m49s
